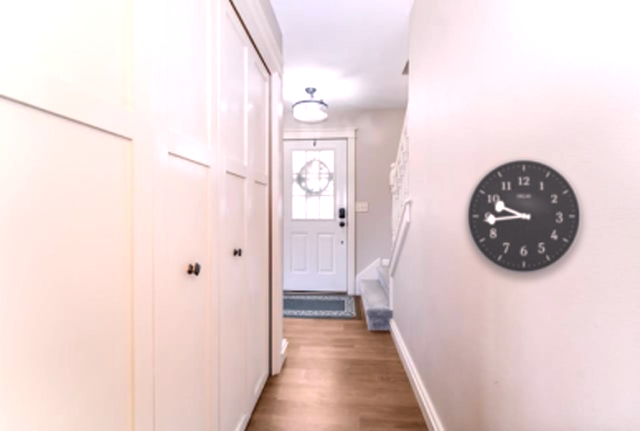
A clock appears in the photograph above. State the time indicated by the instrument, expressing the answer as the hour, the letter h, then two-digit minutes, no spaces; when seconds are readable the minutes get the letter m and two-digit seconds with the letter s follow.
9h44
